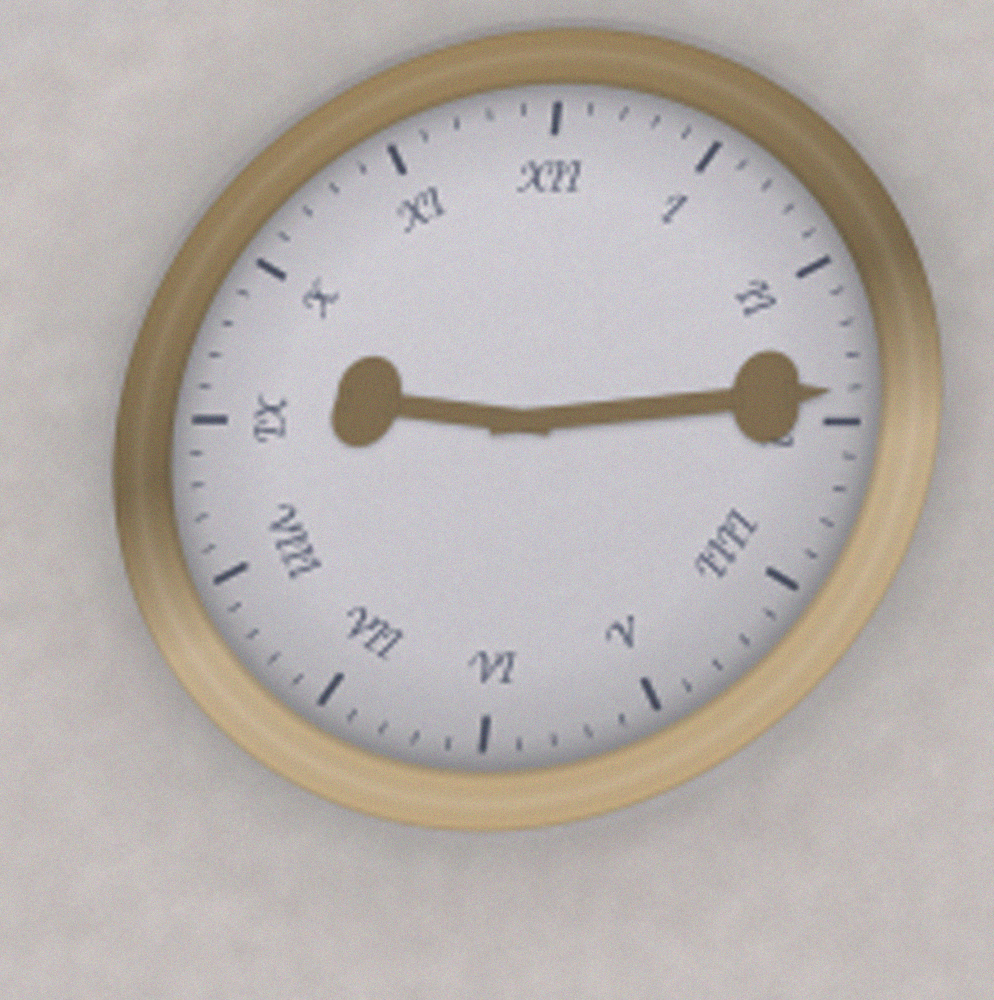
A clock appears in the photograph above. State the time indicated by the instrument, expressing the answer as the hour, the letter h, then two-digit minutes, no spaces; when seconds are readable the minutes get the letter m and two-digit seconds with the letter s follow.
9h14
